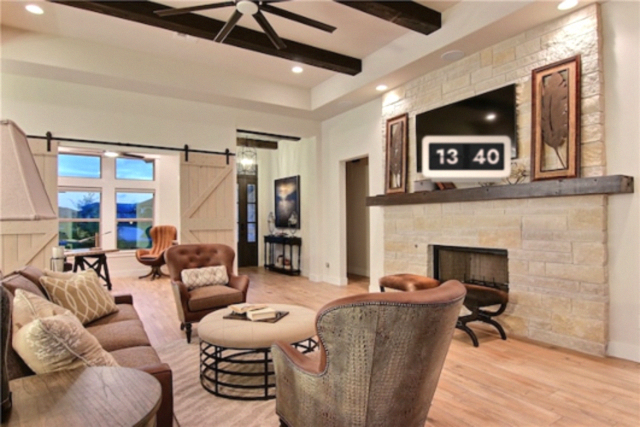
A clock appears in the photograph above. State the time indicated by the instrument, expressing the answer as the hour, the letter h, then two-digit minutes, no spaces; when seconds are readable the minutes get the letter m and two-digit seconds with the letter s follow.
13h40
